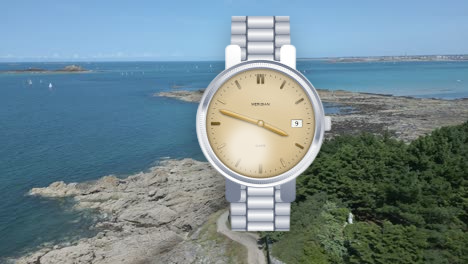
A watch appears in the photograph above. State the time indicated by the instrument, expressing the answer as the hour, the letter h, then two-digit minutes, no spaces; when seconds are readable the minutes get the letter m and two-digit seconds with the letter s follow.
3h48
